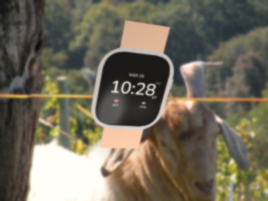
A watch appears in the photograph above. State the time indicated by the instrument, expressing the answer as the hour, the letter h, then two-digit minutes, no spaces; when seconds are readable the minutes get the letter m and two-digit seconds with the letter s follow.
10h28
